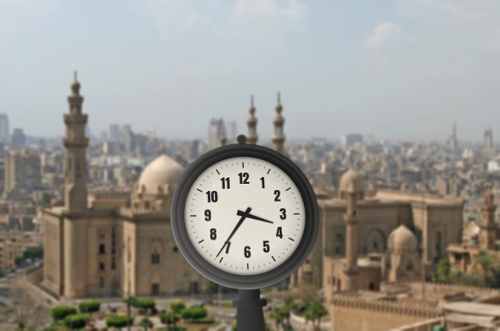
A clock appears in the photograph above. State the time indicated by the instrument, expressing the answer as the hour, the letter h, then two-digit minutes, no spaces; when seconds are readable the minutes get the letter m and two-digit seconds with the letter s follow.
3h36
